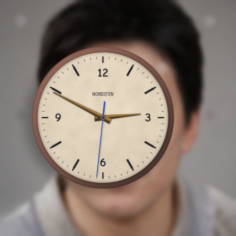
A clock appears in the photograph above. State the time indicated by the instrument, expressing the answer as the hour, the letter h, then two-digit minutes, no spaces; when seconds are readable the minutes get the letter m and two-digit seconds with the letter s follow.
2h49m31s
